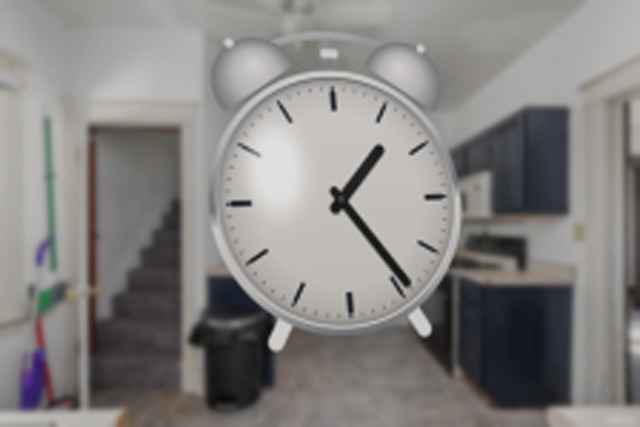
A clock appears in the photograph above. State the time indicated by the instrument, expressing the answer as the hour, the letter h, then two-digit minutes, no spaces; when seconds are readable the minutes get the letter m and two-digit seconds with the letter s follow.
1h24
